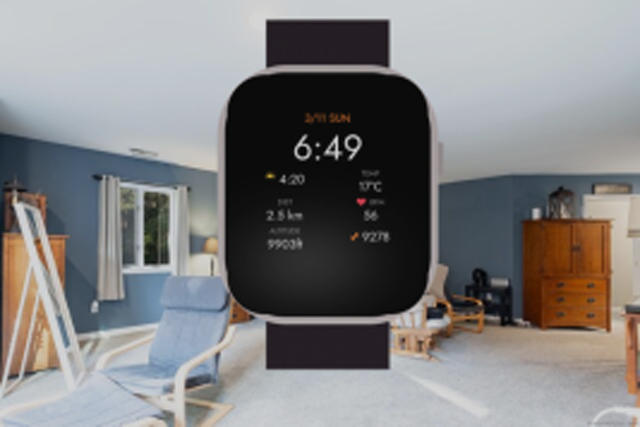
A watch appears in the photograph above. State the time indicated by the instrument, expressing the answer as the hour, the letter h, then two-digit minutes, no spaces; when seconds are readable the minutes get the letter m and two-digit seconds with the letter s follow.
6h49
